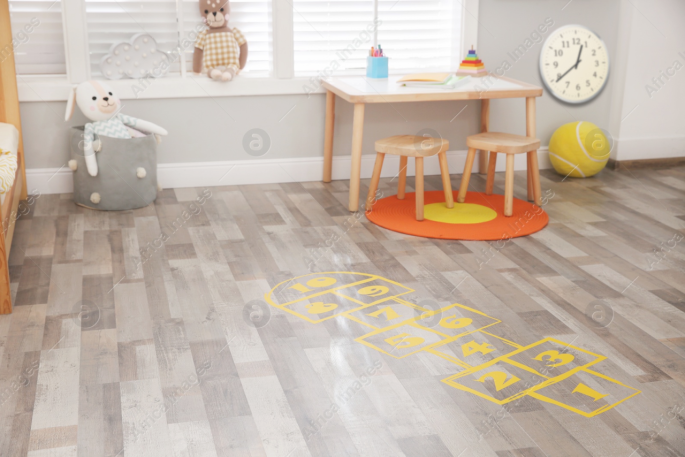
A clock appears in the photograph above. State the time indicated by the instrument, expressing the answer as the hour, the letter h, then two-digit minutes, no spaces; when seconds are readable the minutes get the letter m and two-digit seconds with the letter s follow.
12h39
